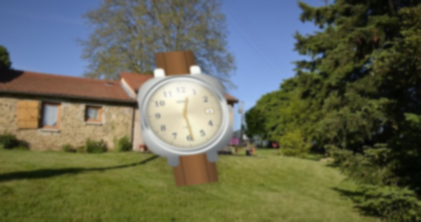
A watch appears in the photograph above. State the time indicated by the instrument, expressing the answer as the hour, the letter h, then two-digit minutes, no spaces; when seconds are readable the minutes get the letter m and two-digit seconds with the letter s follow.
12h29
